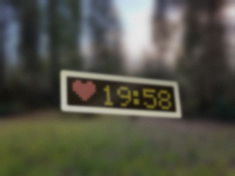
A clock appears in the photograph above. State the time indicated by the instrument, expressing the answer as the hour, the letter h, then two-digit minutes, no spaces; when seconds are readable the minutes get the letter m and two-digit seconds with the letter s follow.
19h58
